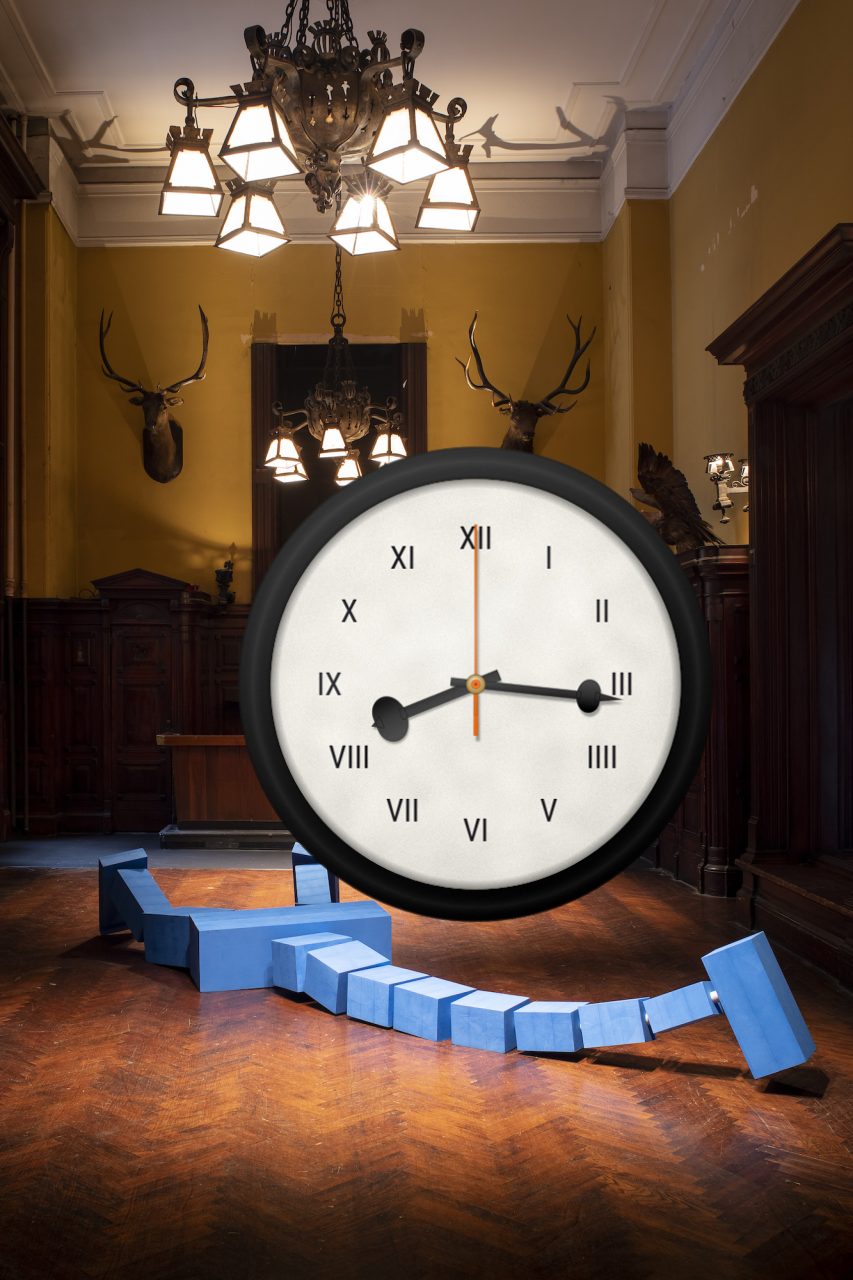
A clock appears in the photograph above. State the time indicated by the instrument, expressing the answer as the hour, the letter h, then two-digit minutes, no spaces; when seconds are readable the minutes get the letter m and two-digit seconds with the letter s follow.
8h16m00s
